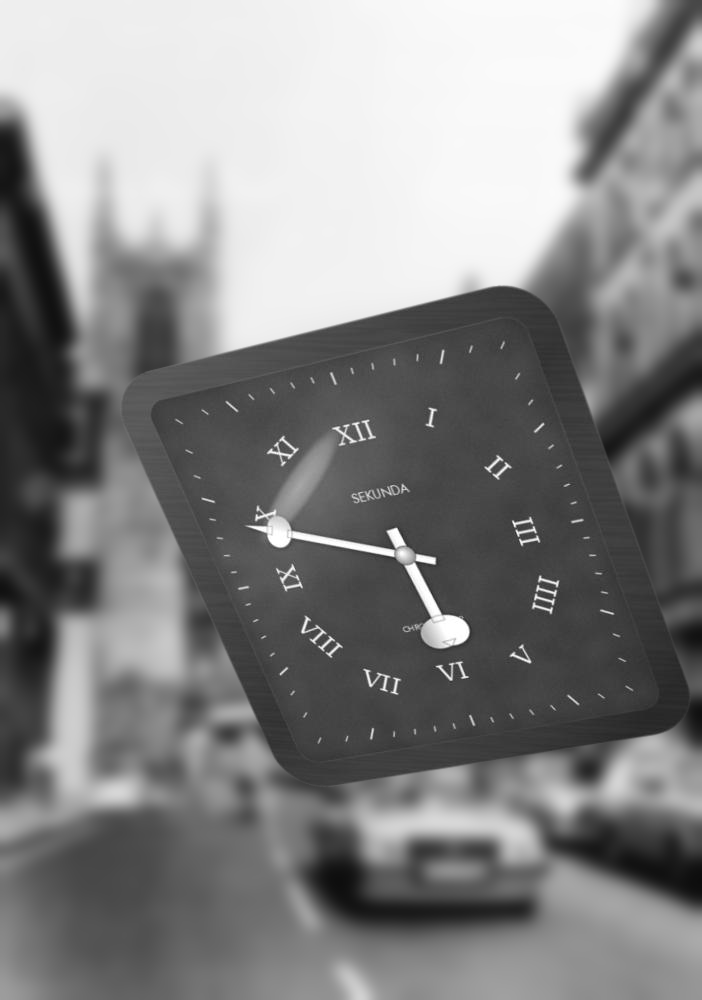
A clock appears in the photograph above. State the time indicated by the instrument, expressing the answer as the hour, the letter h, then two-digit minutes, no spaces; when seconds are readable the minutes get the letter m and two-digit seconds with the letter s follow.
5h49
